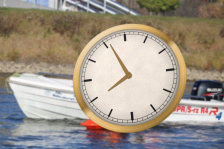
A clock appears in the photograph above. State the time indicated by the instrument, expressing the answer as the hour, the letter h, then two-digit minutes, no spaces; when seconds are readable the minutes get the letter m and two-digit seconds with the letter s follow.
7h56
